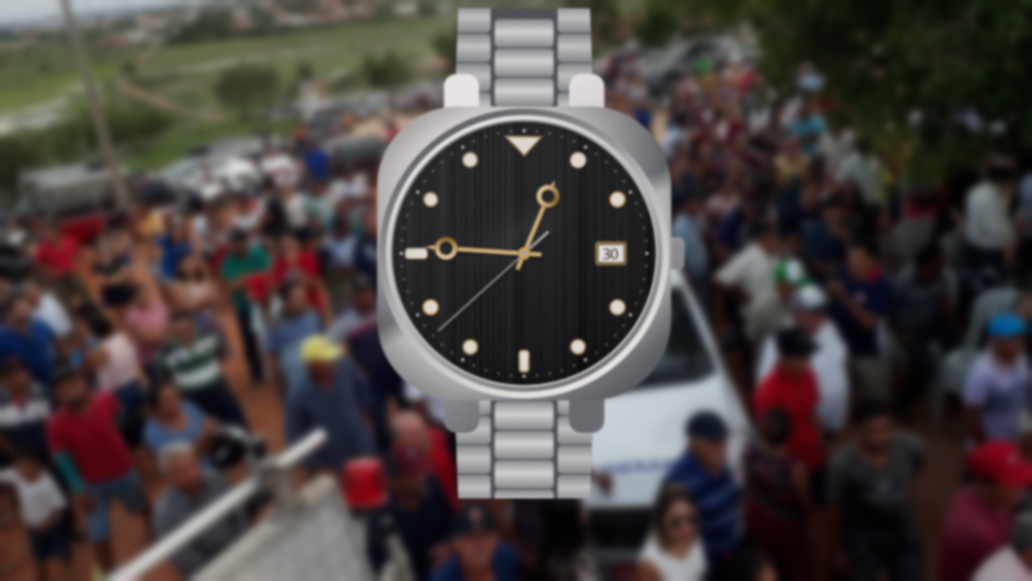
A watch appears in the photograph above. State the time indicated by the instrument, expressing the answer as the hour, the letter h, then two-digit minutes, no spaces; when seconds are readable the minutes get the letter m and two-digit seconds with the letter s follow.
12h45m38s
